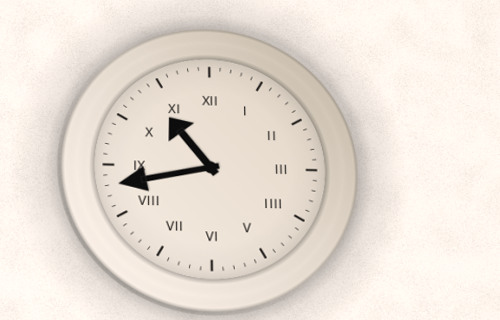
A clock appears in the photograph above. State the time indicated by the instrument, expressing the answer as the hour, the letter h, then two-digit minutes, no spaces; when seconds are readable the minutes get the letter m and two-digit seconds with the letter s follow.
10h43
